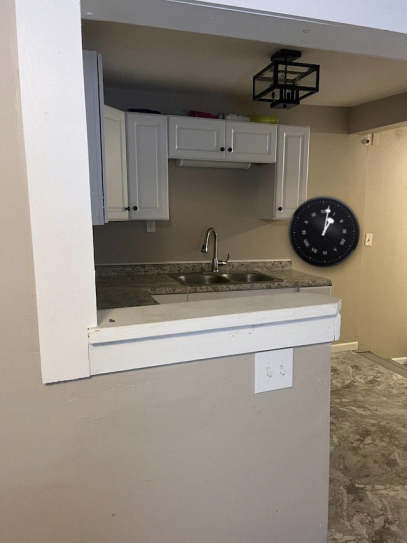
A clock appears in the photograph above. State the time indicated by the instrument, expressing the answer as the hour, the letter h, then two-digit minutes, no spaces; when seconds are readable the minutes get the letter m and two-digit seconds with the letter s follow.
1h02
